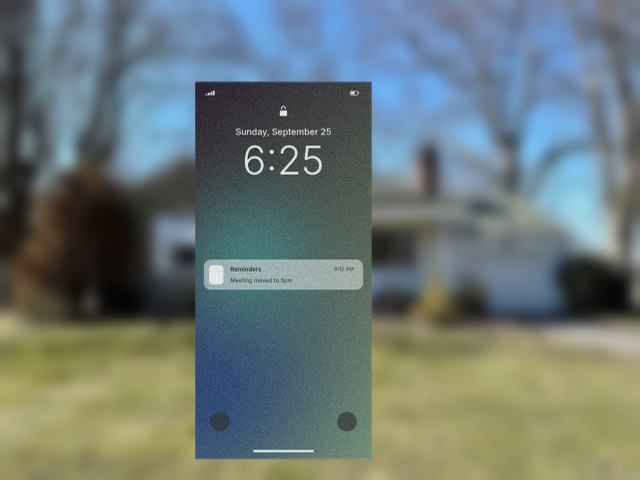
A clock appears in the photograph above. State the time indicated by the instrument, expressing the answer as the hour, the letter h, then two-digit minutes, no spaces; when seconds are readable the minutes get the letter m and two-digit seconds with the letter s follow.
6h25
